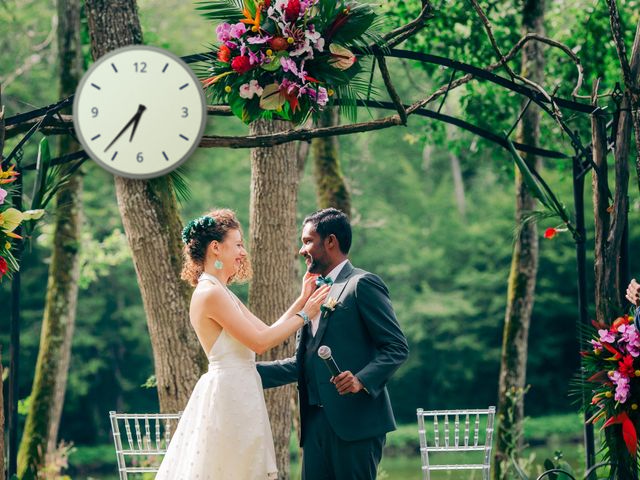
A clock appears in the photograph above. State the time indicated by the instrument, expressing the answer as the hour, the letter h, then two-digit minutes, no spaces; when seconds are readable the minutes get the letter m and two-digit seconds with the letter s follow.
6h37
